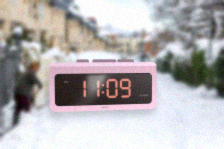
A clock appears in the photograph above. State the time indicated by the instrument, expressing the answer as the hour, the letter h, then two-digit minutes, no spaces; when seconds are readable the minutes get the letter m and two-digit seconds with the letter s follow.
11h09
